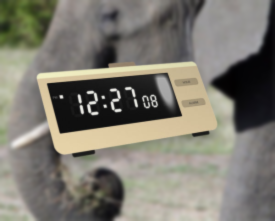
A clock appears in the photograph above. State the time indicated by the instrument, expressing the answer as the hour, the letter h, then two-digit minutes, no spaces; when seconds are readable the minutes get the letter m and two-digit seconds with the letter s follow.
12h27m08s
